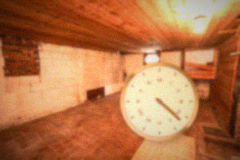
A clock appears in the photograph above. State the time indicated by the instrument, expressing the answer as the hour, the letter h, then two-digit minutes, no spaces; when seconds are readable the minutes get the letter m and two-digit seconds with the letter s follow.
4h22
